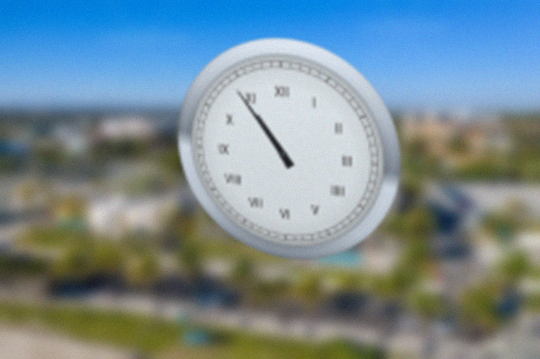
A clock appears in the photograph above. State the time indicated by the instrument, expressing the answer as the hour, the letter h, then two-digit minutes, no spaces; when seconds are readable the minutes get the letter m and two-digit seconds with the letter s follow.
10h54
